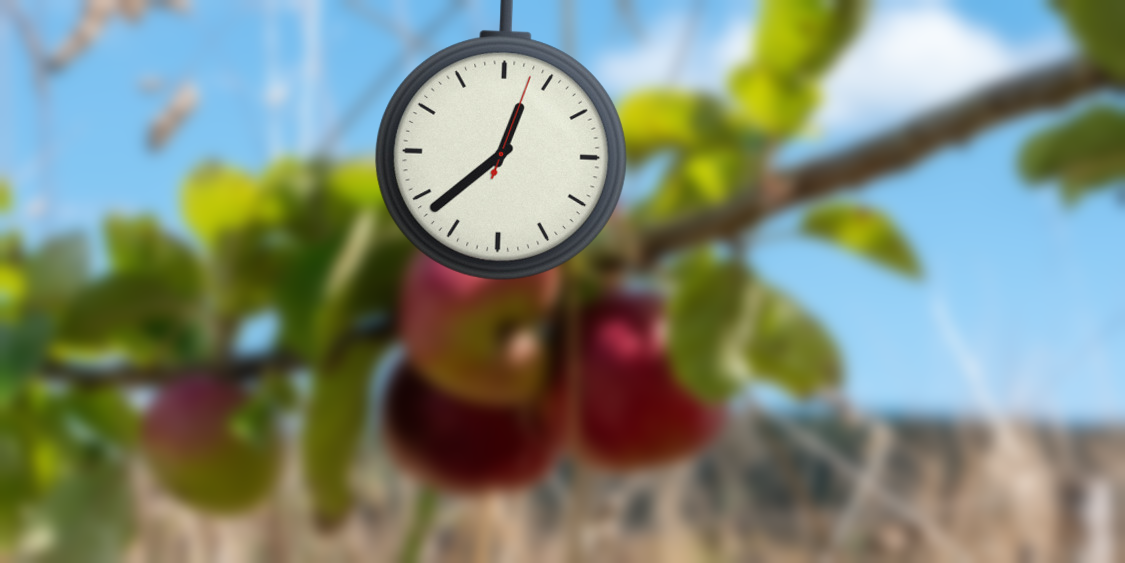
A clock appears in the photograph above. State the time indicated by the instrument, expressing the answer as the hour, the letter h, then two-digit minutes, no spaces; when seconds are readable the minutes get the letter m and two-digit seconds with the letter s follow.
12h38m03s
